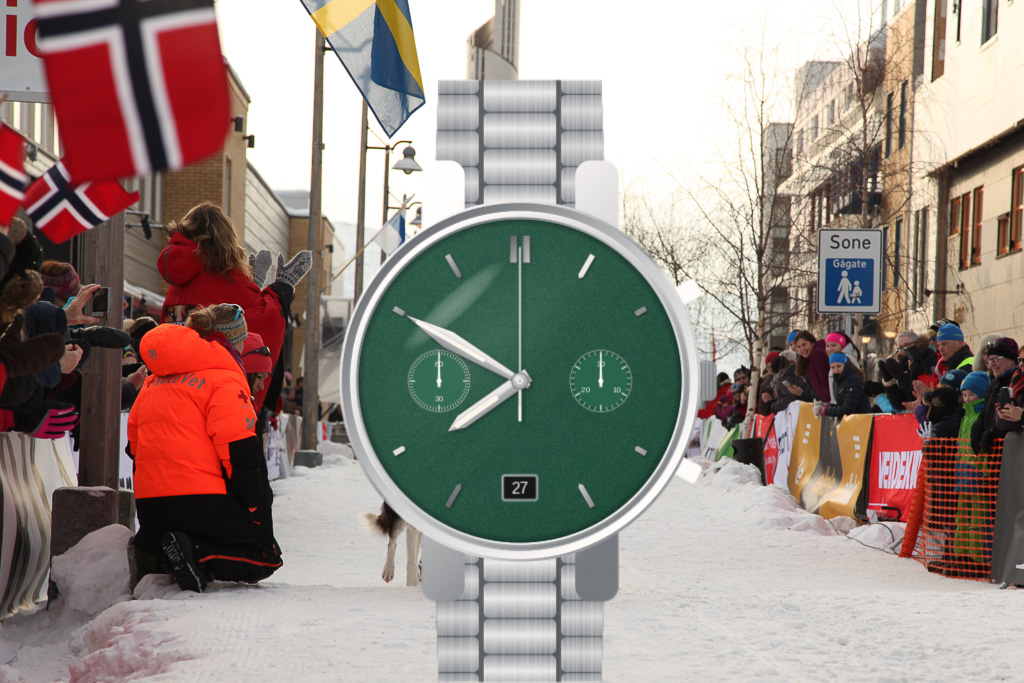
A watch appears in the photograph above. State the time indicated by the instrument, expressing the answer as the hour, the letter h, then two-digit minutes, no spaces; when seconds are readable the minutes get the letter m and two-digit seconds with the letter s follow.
7h50
